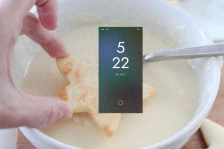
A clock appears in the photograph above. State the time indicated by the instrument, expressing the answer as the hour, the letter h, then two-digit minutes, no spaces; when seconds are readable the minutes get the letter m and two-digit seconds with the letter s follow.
5h22
